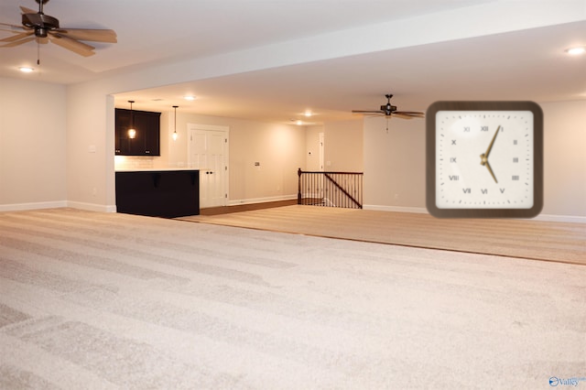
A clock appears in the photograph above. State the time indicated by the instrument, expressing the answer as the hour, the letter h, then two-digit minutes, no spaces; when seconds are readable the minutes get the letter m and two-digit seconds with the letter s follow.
5h04
